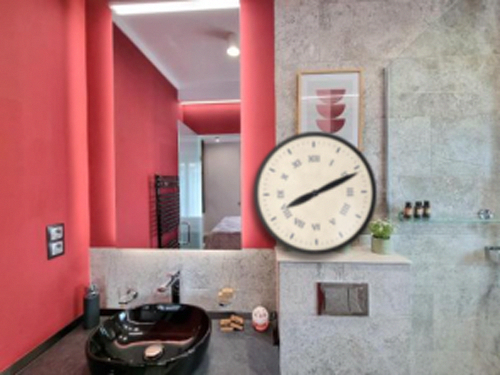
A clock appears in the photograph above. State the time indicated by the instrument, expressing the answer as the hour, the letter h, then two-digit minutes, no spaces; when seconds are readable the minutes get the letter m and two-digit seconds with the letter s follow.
8h11
